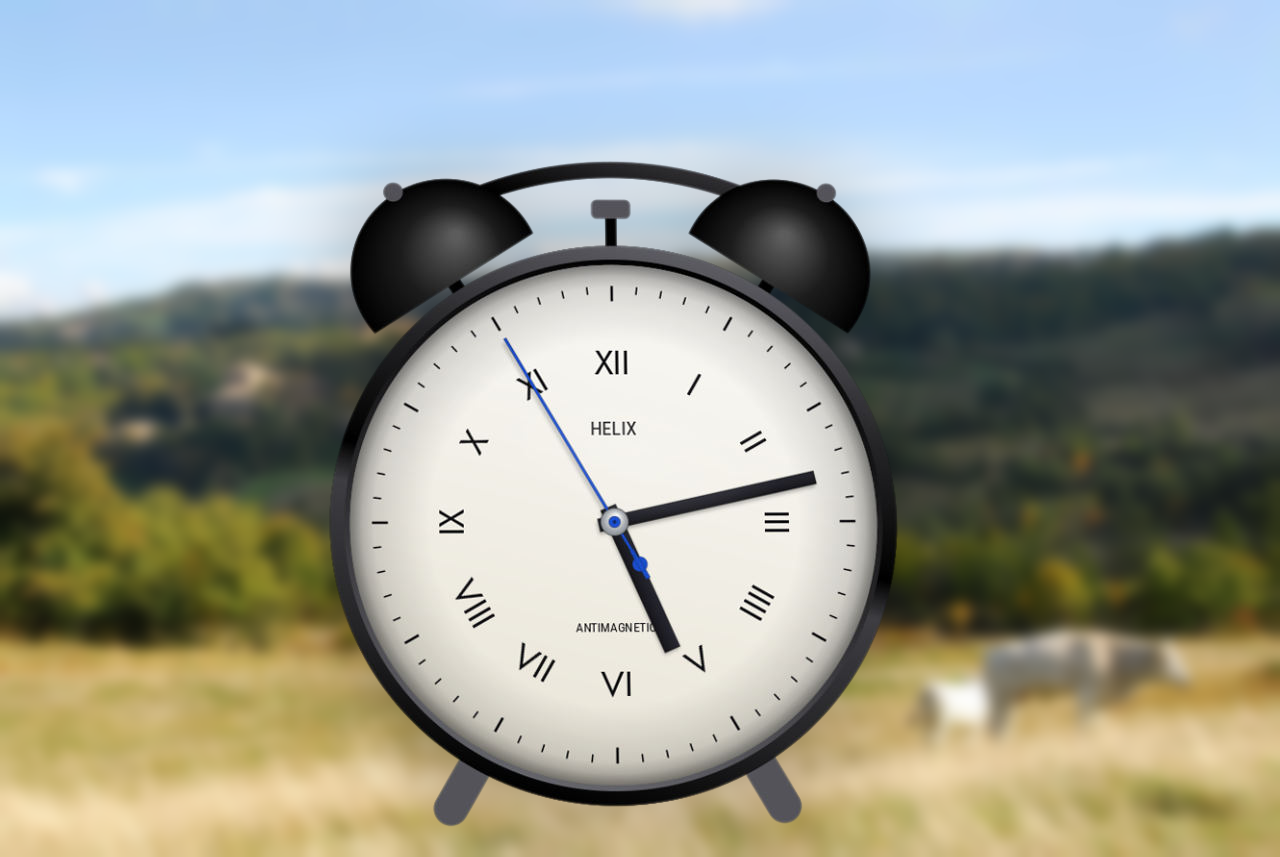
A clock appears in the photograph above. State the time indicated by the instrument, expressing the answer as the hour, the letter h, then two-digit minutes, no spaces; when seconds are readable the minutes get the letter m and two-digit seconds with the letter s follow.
5h12m55s
